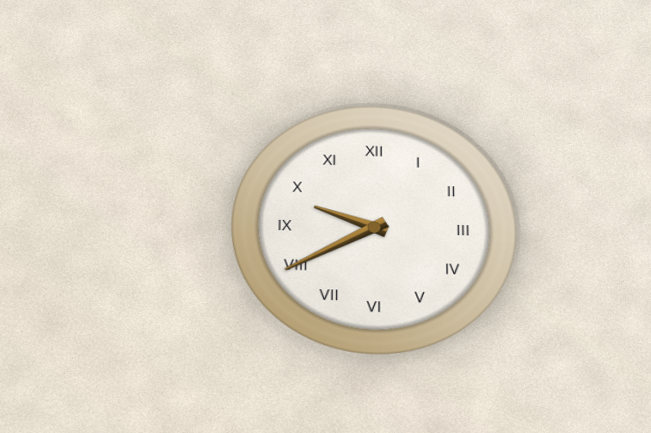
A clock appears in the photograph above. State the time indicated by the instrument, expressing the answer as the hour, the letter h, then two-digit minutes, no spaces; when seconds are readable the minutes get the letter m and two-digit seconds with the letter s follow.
9h40
